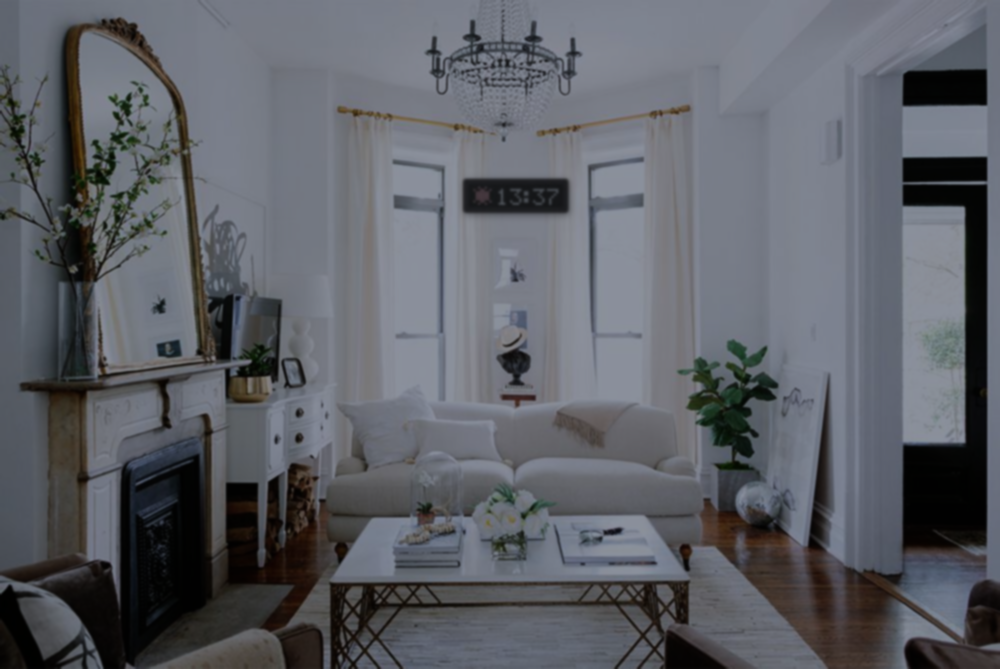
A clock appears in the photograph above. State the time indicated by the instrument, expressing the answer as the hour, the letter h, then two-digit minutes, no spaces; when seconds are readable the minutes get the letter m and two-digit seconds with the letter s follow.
13h37
